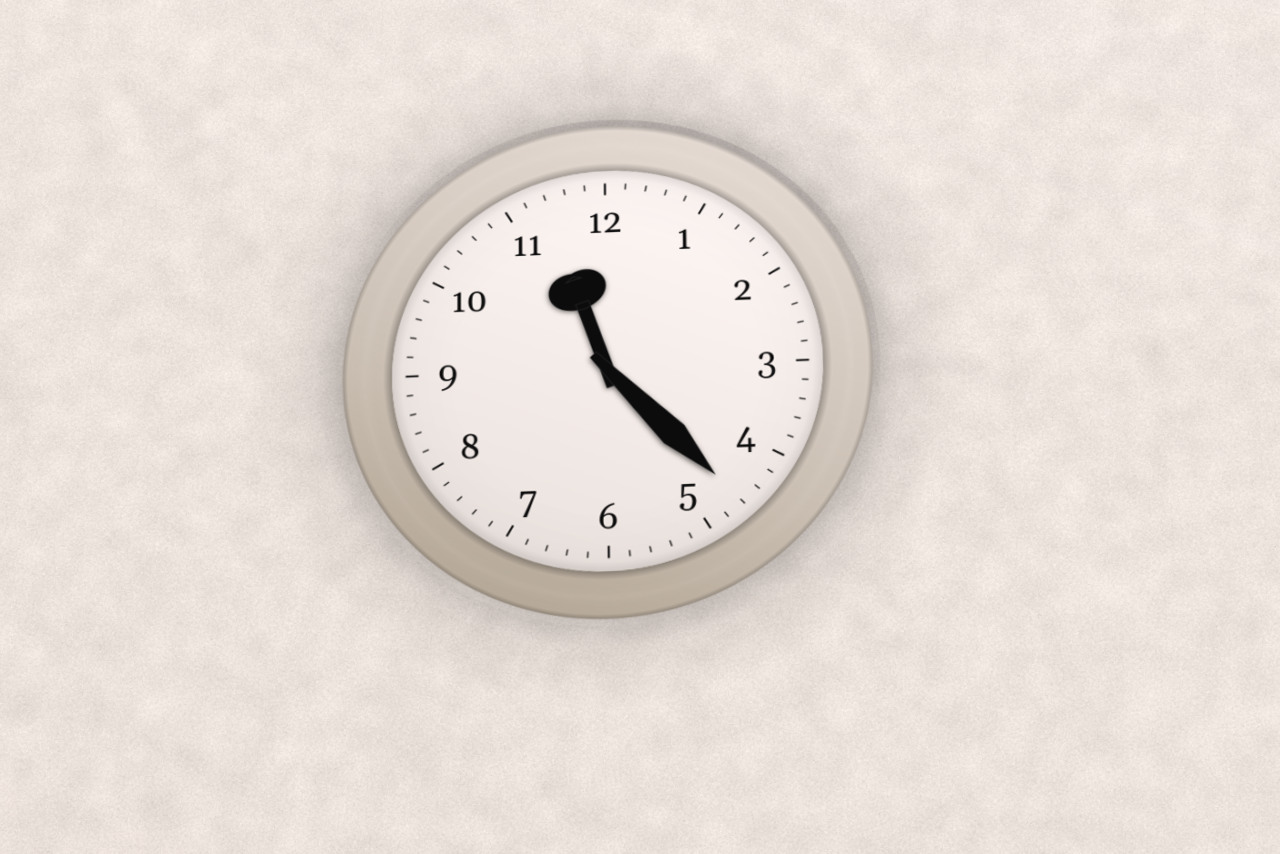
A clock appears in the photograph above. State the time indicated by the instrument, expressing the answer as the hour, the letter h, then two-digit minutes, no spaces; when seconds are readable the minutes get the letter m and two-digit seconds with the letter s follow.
11h23
